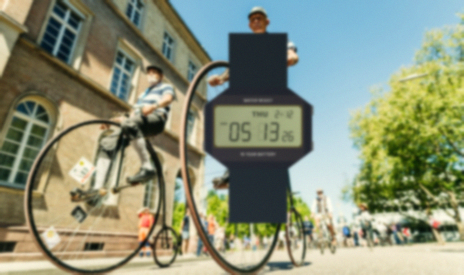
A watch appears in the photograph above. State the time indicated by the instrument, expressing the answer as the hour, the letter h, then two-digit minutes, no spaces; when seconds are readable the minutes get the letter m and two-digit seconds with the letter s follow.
5h13
